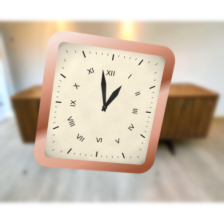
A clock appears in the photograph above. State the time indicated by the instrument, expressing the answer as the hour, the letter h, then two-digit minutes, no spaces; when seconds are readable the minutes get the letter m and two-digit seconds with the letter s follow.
12h58
